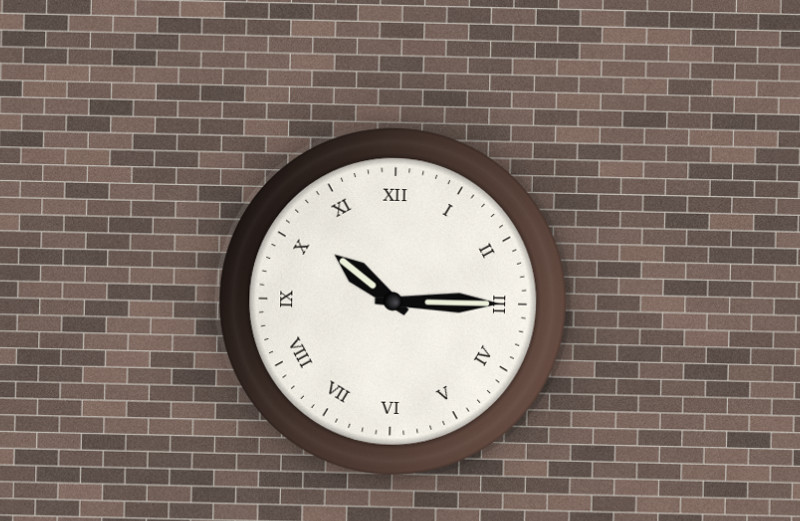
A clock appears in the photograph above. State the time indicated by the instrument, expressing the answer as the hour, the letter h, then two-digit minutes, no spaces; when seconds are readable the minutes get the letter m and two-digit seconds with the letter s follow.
10h15
